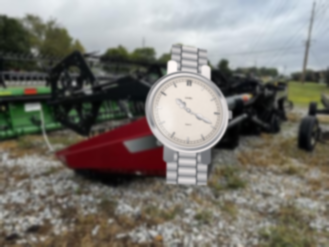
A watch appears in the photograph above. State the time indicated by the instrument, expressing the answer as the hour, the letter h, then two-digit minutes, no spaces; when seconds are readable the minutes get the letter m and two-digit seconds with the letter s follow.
10h19
